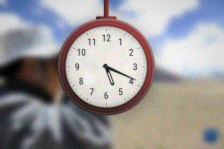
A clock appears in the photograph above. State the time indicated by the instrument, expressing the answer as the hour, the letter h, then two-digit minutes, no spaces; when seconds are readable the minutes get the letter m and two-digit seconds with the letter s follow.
5h19
